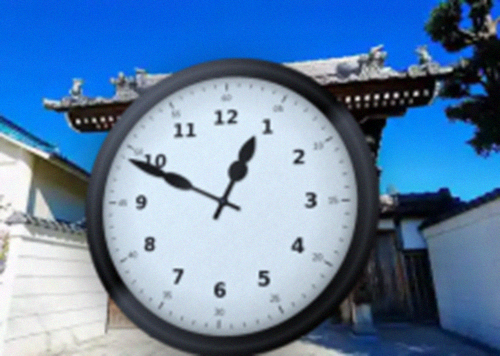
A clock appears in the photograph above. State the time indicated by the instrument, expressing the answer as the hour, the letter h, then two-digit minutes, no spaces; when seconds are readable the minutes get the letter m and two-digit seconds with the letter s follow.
12h49
